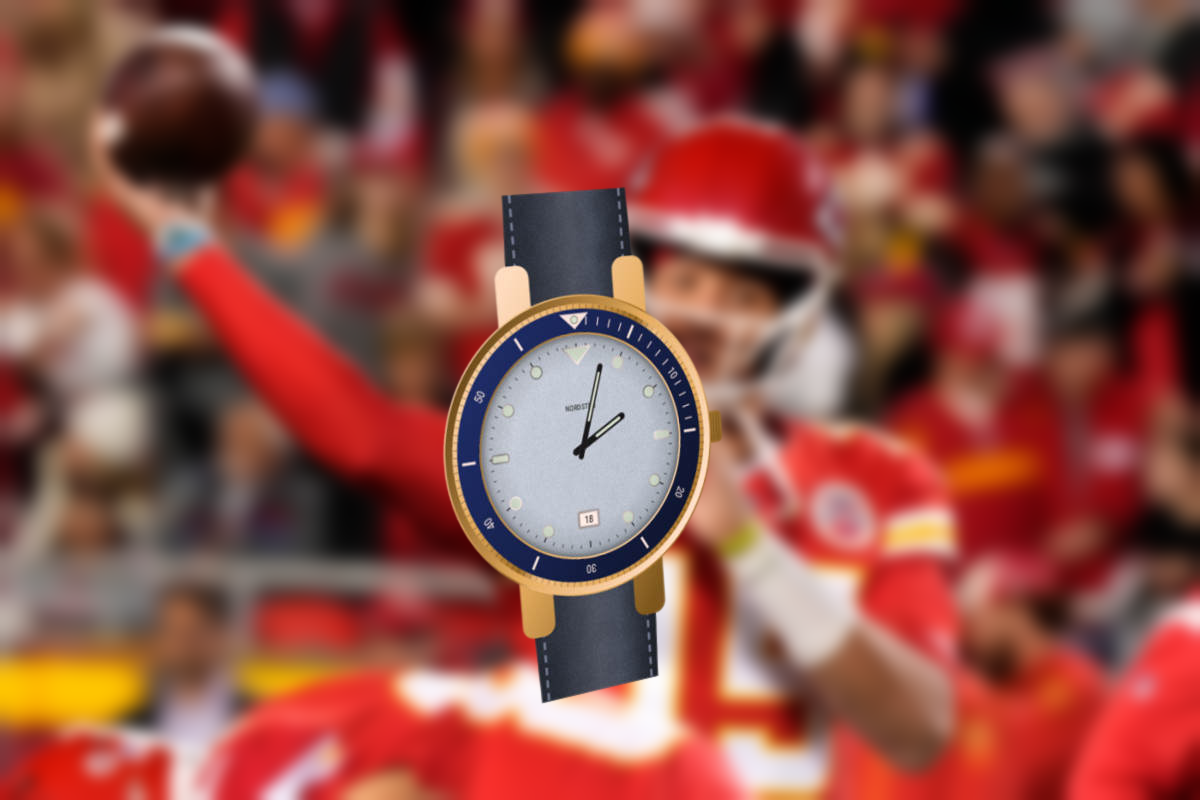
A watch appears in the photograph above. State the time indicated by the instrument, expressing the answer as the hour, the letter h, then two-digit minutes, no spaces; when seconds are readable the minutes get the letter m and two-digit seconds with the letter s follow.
2h03
